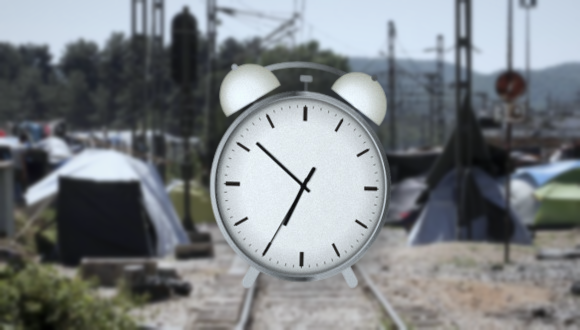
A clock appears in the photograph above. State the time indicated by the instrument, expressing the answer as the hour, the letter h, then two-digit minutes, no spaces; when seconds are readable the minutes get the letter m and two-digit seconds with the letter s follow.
6h51m35s
